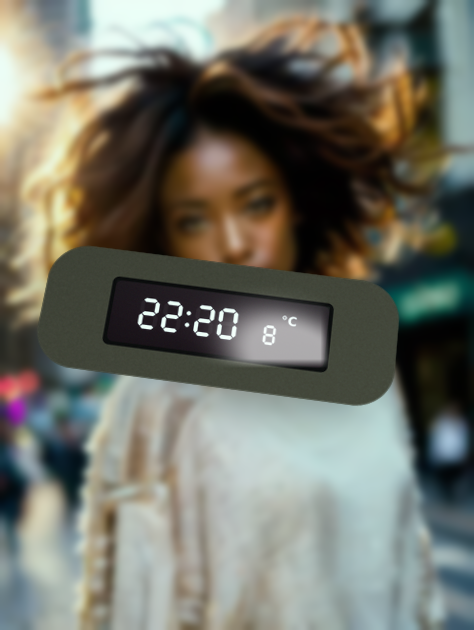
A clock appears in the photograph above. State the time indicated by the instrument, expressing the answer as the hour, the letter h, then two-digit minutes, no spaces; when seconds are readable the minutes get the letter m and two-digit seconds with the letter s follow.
22h20
